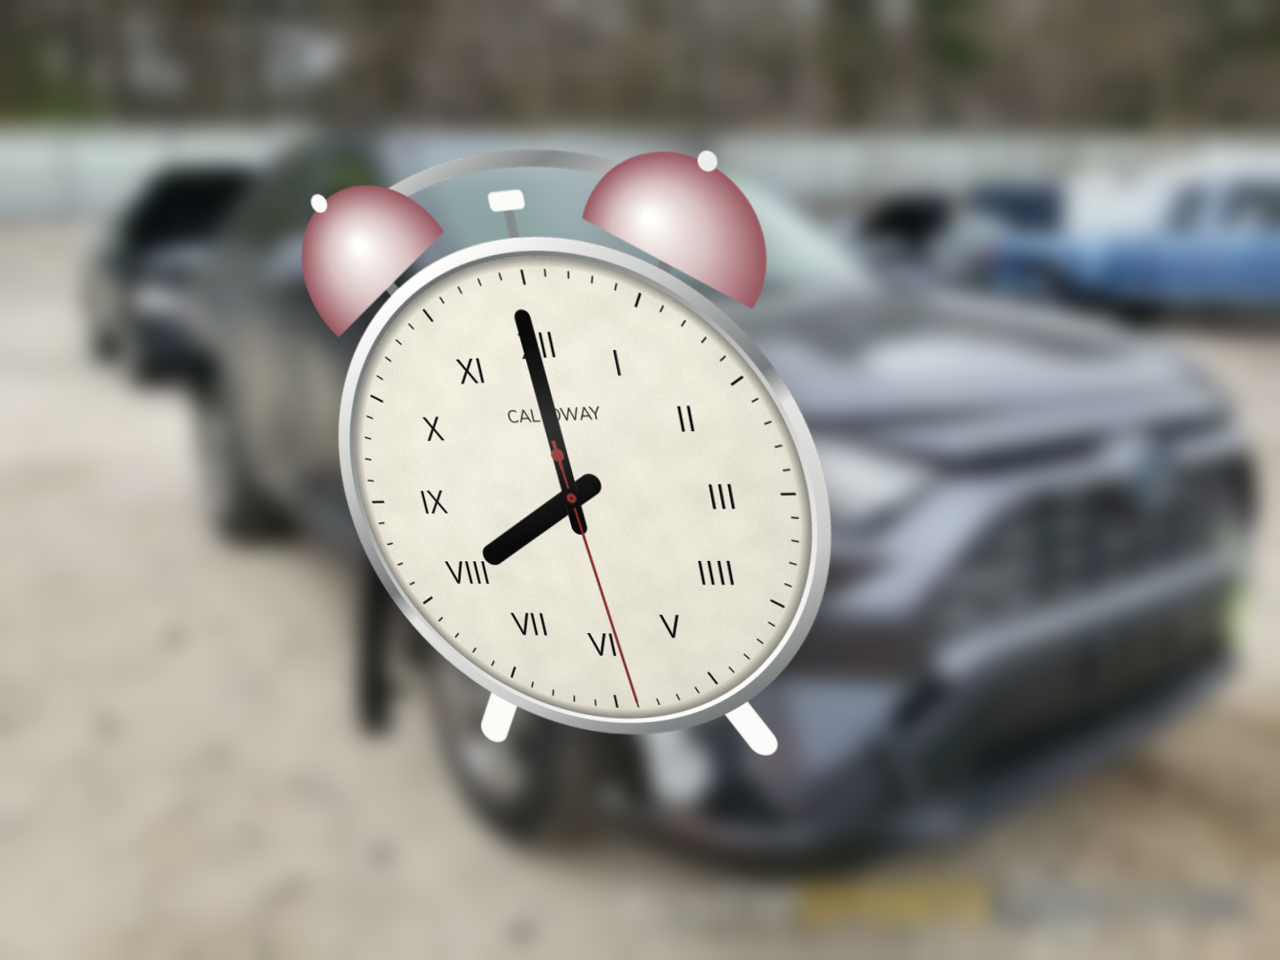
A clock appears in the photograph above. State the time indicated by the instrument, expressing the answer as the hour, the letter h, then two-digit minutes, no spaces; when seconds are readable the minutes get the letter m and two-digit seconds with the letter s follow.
7h59m29s
